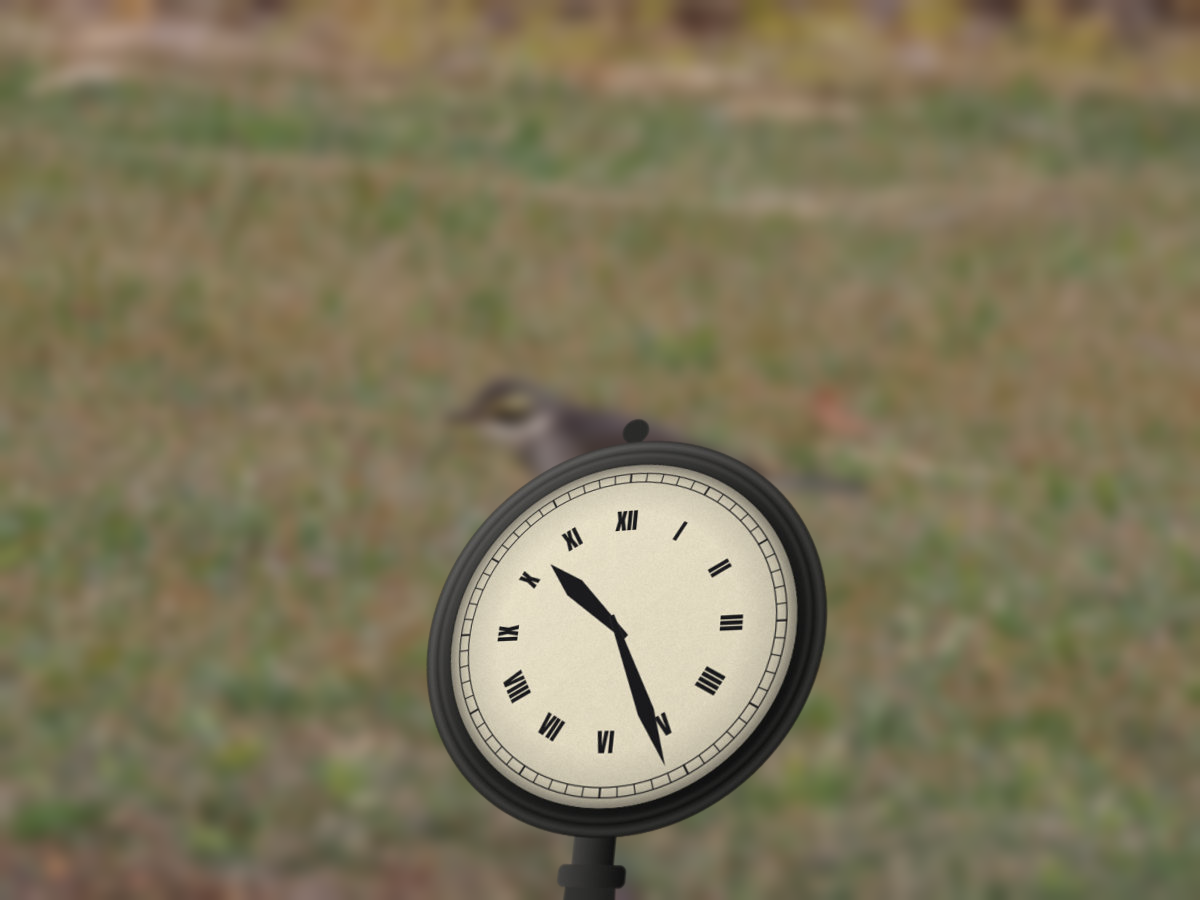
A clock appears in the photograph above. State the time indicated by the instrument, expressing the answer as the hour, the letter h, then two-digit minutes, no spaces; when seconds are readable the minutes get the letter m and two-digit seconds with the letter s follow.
10h26
